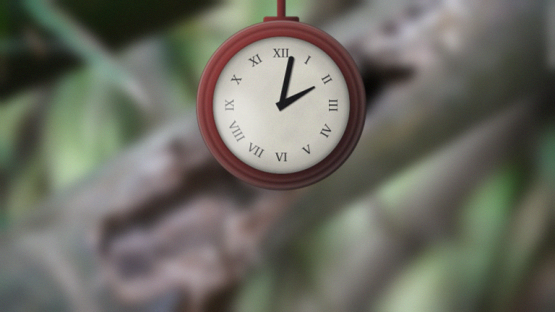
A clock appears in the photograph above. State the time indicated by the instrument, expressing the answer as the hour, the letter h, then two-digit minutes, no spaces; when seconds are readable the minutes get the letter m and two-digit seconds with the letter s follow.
2h02
